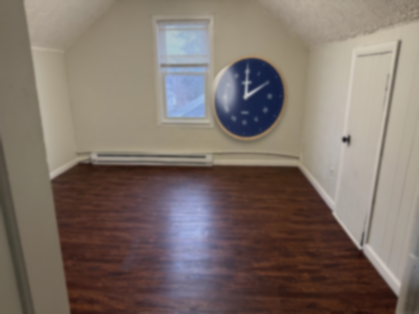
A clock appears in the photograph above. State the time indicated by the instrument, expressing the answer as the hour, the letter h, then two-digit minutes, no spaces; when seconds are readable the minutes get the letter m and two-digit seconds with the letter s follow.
2h00
